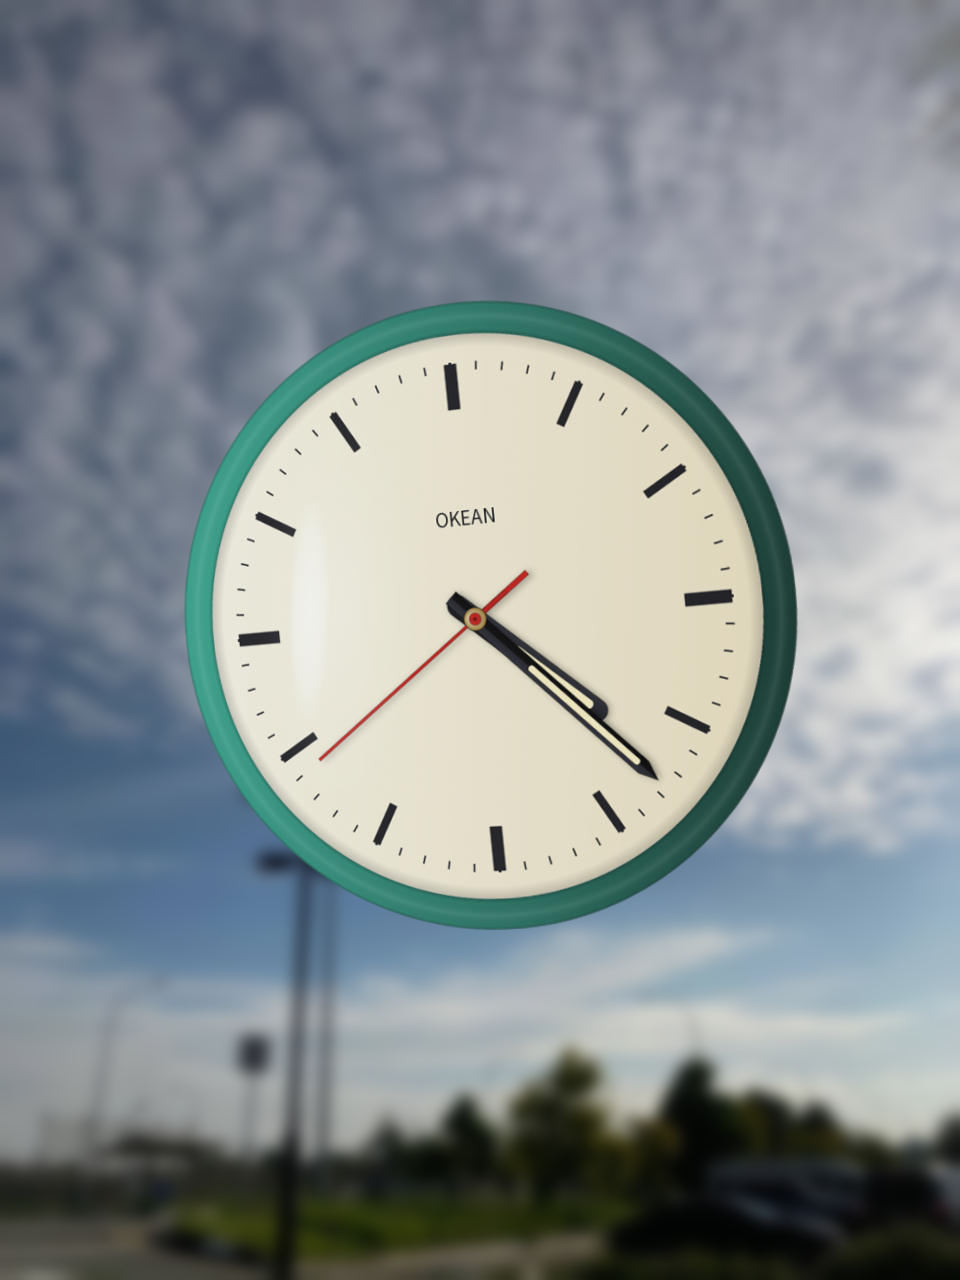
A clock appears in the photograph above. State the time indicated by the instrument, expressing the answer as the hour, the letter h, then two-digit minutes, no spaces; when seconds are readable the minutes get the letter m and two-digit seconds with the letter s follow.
4h22m39s
